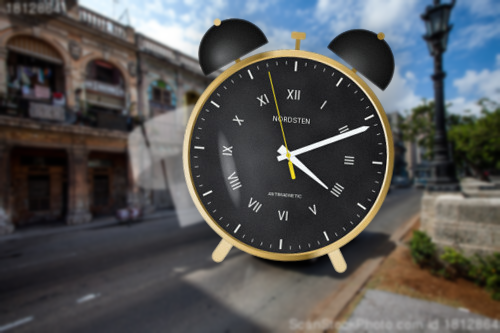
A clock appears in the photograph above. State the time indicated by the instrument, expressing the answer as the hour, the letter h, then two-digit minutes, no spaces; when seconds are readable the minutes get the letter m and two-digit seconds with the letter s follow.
4h10m57s
